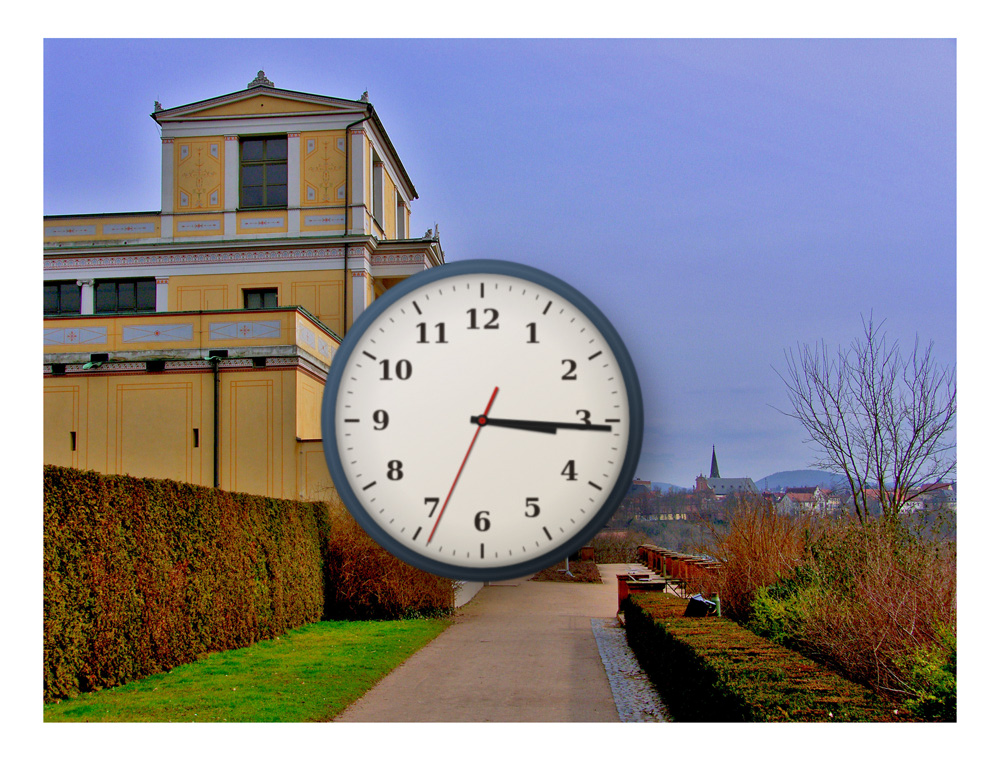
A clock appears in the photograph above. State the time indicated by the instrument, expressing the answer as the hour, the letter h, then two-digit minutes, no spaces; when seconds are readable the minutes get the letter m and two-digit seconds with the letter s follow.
3h15m34s
